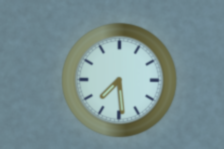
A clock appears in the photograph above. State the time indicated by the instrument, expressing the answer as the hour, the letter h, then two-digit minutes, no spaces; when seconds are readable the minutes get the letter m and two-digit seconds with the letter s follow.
7h29
